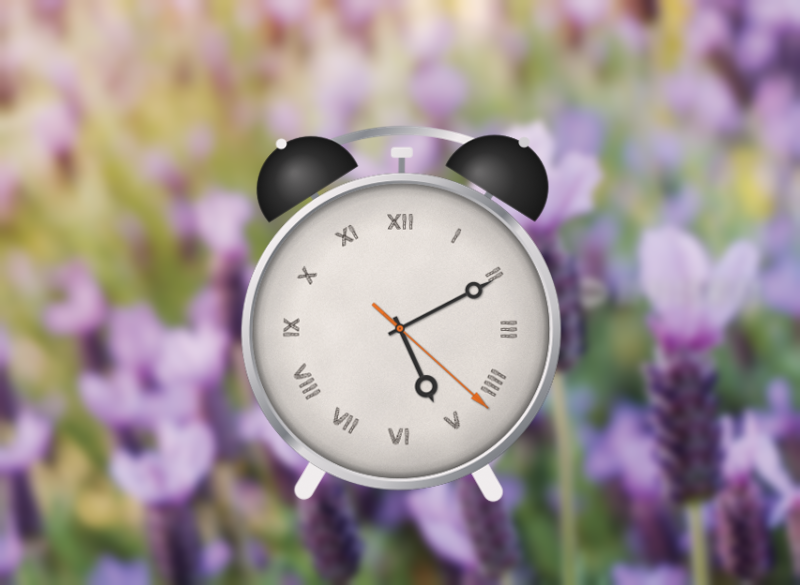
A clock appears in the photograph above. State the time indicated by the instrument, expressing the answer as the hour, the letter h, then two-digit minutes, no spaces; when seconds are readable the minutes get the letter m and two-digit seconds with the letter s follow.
5h10m22s
